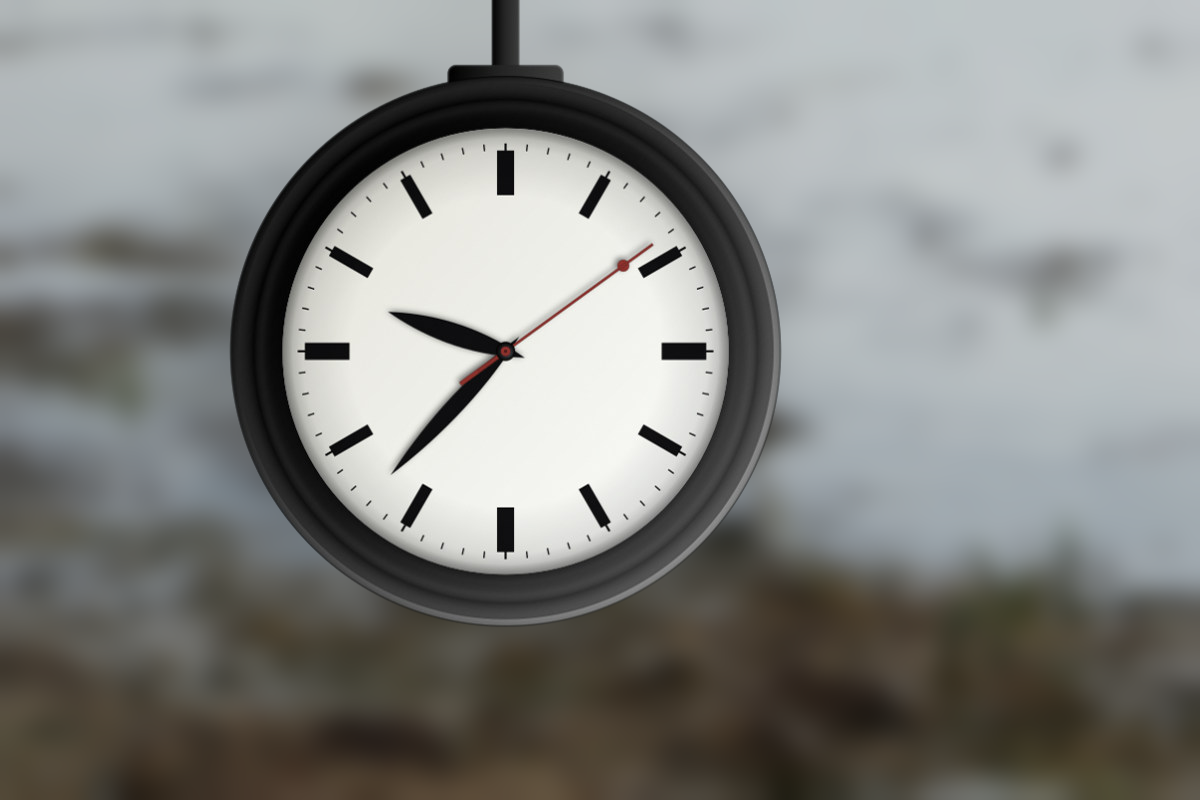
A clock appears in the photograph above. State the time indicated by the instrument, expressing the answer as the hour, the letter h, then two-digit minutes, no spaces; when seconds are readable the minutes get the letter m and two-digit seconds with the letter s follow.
9h37m09s
